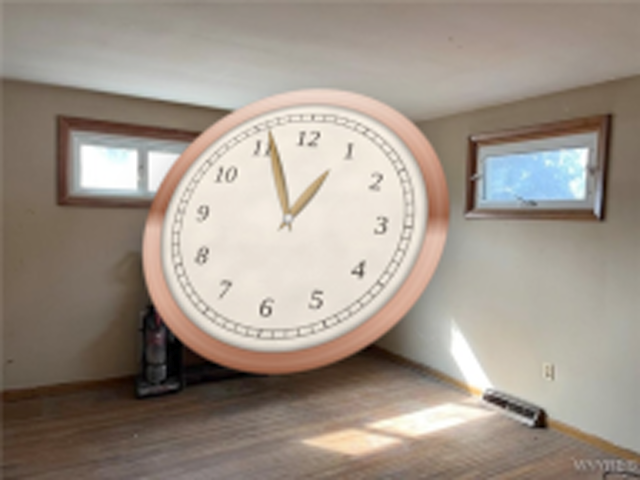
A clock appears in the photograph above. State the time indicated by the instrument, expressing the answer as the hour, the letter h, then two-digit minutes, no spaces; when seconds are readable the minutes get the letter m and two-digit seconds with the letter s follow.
12h56
